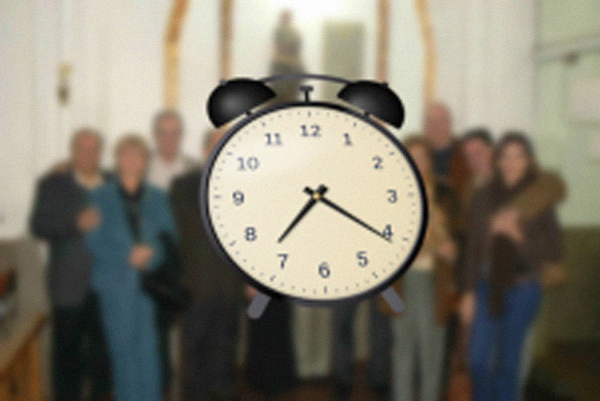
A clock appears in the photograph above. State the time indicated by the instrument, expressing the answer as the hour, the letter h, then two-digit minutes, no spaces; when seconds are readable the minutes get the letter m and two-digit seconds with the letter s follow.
7h21
